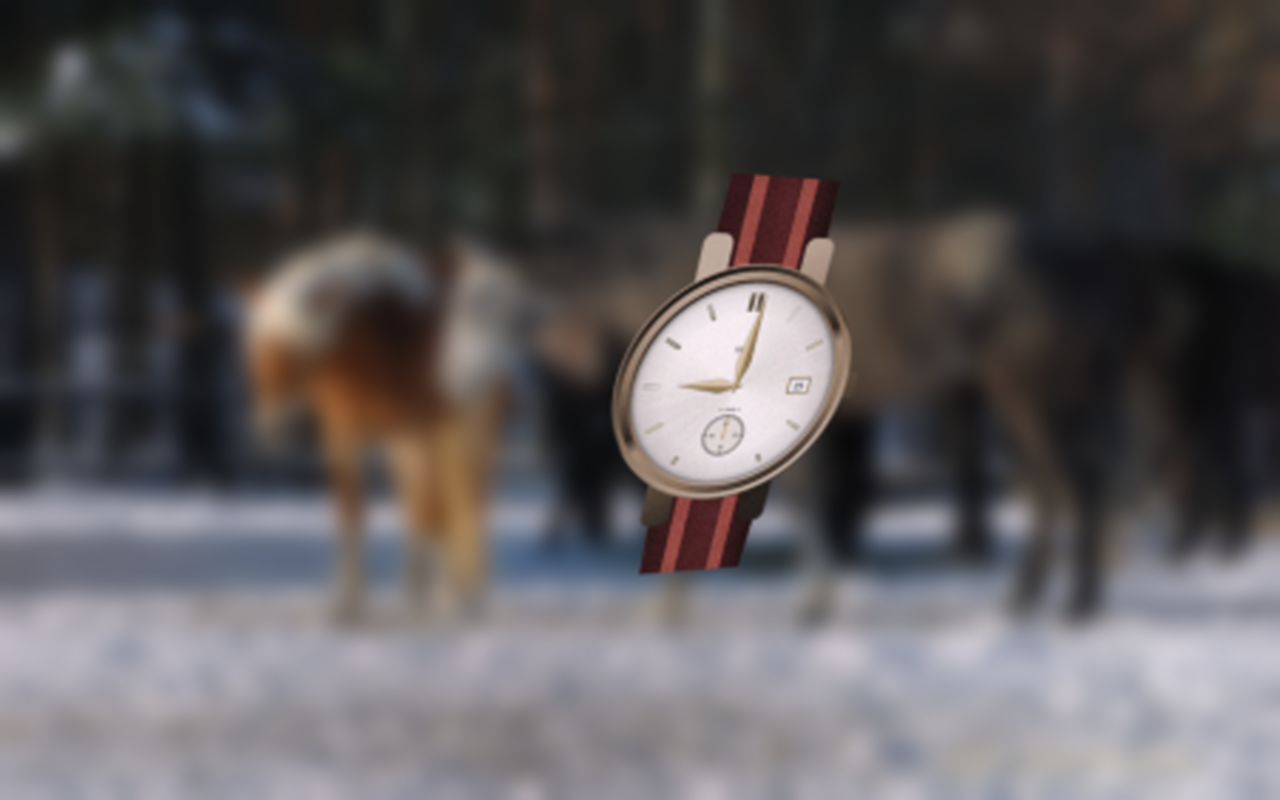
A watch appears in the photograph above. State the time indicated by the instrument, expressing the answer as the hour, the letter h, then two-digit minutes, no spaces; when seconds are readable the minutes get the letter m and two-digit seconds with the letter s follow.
9h01
